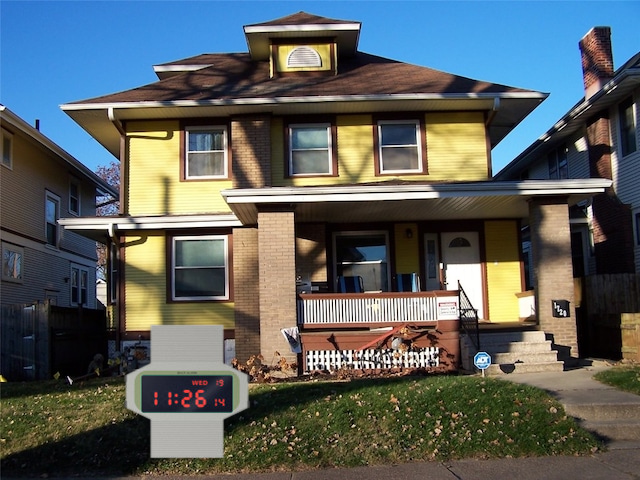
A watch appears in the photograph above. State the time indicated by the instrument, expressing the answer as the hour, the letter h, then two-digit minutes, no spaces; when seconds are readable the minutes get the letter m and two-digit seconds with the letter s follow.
11h26m14s
